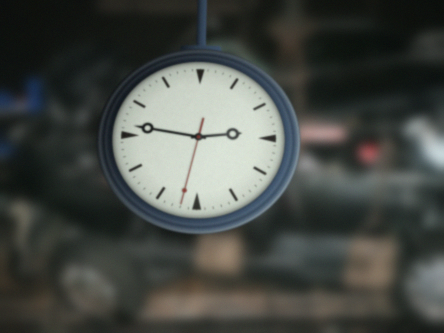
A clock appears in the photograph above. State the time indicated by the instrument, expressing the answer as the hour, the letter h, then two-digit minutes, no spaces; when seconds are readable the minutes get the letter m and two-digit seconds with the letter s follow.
2h46m32s
